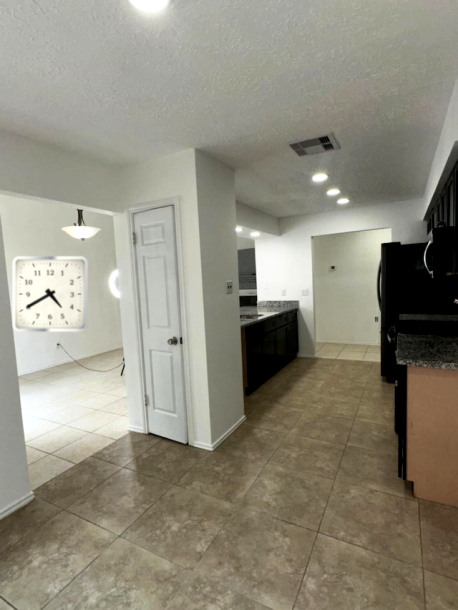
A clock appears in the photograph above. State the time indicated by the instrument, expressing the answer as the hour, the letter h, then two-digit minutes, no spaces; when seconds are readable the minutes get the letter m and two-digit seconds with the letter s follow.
4h40
